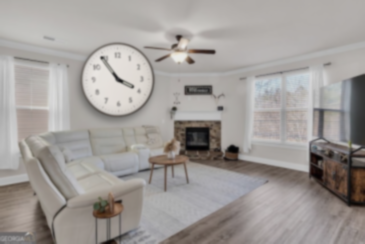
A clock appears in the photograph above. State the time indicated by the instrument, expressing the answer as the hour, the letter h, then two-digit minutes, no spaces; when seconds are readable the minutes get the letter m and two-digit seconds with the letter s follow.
3h54
